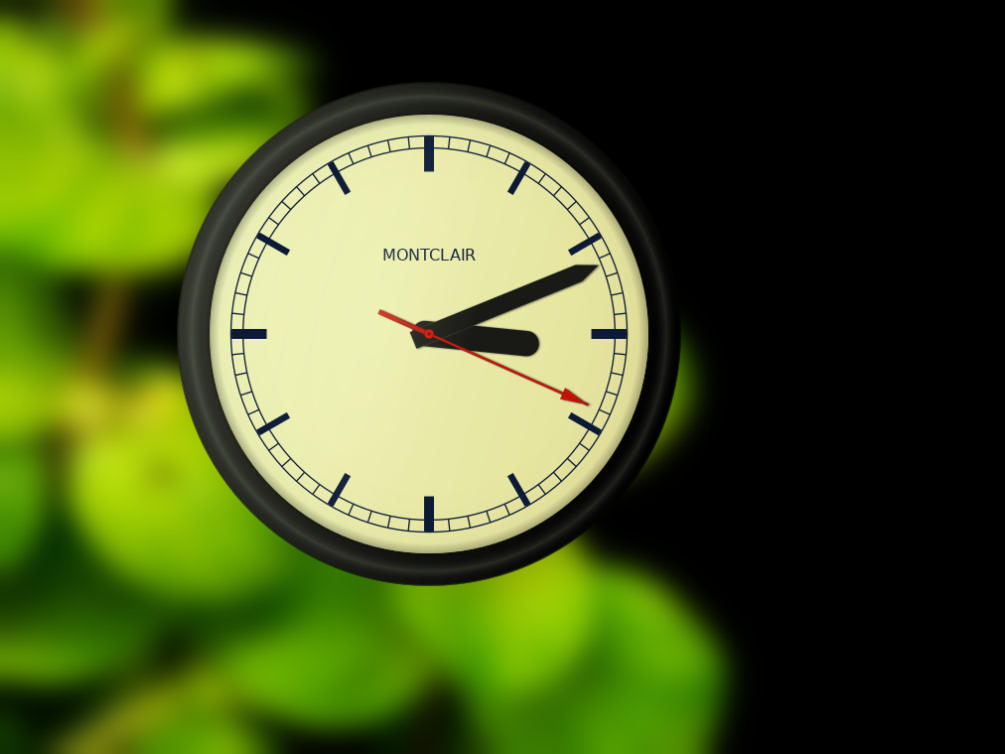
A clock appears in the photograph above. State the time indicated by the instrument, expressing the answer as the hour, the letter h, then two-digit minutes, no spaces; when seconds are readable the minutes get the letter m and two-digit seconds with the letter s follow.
3h11m19s
